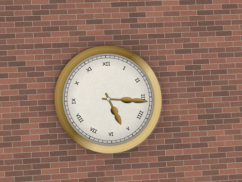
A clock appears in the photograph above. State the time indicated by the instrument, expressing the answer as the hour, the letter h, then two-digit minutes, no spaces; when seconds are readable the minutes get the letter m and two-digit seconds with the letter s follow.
5h16
